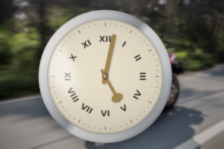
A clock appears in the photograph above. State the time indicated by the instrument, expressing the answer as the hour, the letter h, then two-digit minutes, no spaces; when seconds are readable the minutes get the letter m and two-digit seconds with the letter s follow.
5h02
